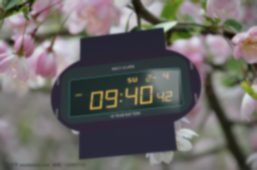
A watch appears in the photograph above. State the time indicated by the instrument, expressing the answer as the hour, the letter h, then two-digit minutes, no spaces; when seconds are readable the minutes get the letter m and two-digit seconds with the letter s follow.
9h40
